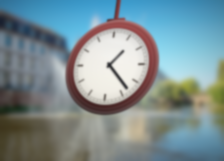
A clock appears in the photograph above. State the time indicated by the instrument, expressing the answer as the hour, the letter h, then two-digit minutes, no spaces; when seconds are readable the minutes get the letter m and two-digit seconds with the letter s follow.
1h23
